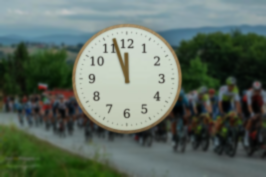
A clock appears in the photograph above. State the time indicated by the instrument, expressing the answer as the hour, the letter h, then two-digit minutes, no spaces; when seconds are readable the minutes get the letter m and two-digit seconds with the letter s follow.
11h57
